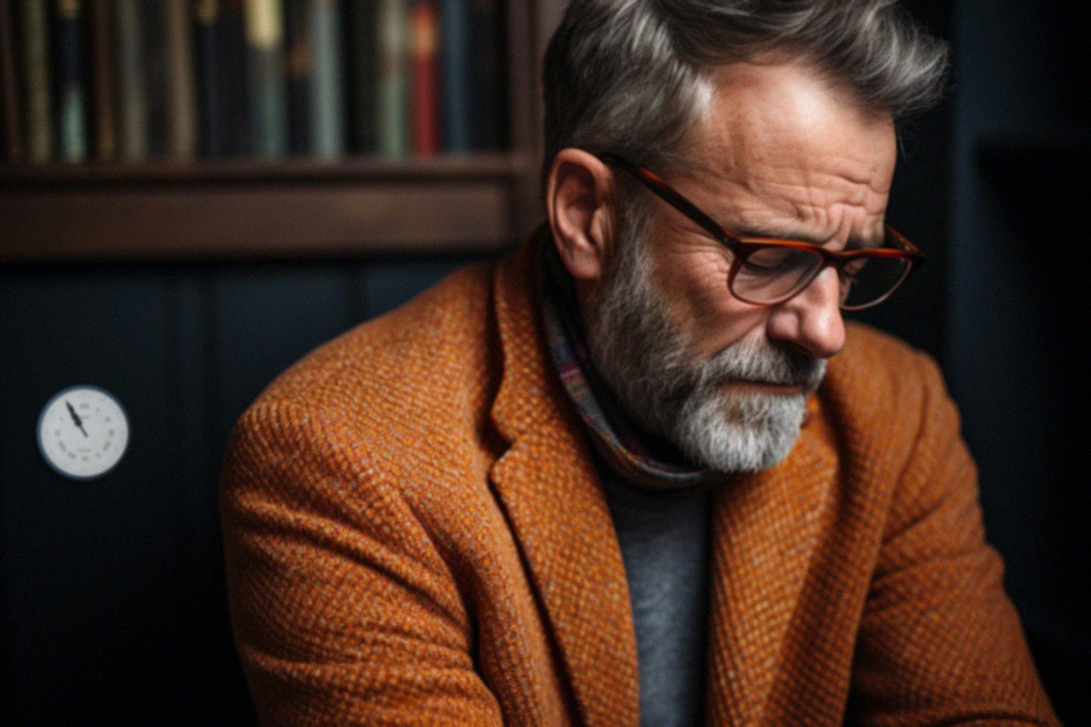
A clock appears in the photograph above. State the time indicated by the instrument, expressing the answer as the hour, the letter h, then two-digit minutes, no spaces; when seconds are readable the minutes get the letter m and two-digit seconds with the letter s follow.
10h55
